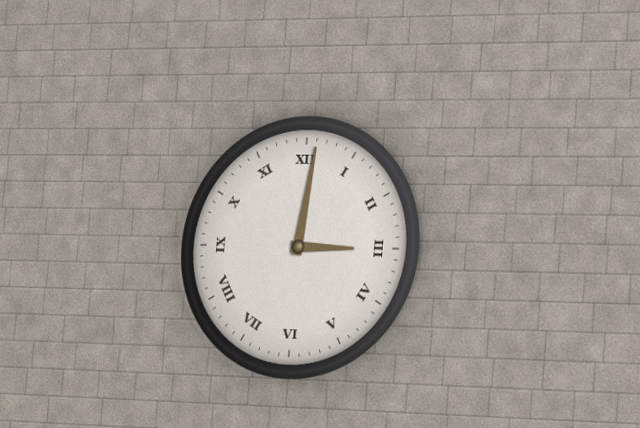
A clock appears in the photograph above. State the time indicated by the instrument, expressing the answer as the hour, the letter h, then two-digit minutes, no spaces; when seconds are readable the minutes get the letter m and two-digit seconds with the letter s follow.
3h01
